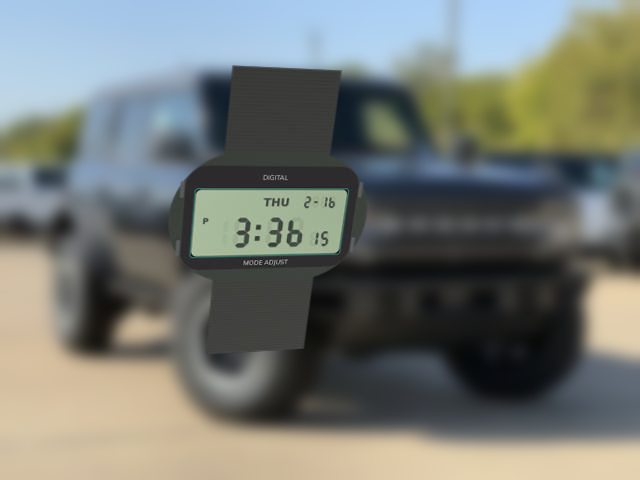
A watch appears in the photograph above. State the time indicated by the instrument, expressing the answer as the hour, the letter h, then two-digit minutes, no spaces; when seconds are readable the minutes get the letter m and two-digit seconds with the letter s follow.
3h36m15s
